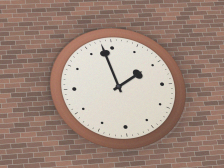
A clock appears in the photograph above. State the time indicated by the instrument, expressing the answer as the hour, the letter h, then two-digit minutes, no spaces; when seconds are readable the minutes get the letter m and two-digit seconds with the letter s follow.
1h58
